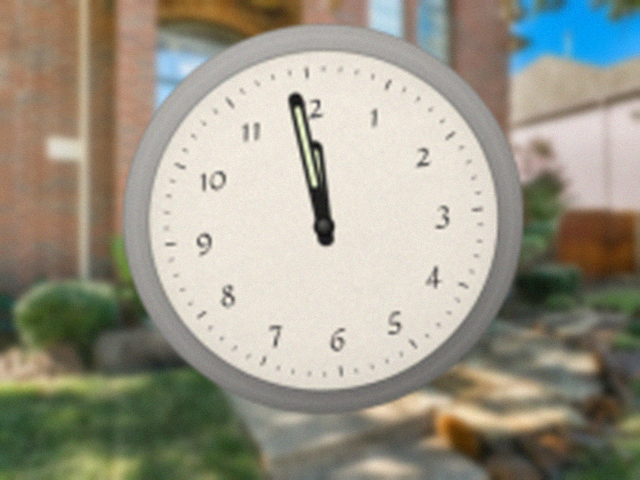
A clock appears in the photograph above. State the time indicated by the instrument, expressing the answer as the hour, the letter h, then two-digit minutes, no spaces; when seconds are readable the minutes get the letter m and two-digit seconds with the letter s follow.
11h59
